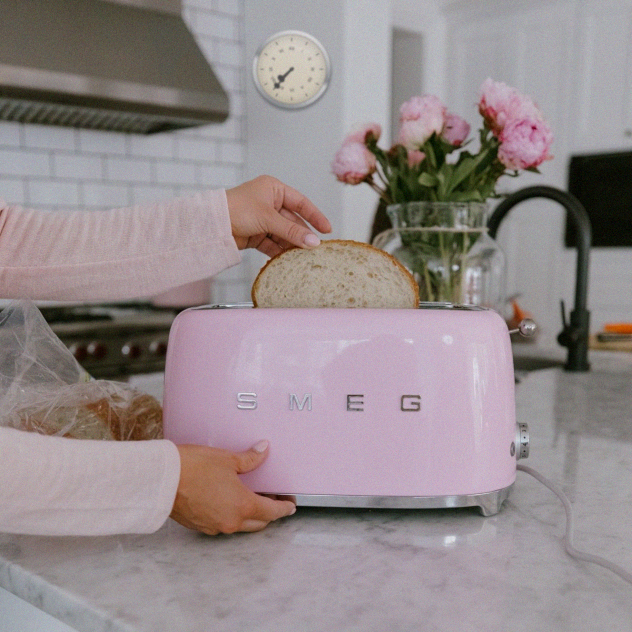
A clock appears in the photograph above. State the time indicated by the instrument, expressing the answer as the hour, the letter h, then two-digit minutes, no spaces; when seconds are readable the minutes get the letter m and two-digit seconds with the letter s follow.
7h37
